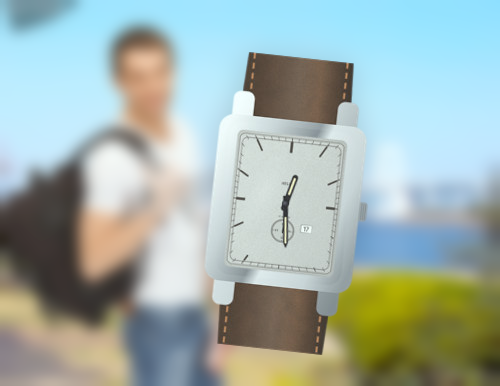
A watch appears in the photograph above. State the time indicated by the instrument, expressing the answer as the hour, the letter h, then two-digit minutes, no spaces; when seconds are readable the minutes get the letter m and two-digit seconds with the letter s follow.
12h29
